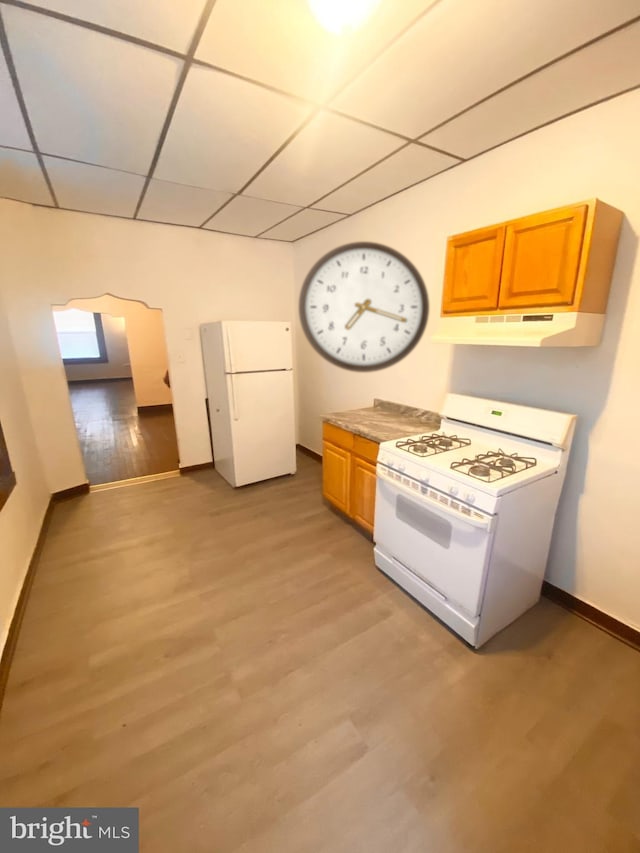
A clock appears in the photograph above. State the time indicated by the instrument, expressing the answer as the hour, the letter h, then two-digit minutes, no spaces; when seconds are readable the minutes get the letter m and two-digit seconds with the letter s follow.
7h18
